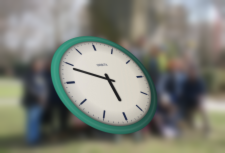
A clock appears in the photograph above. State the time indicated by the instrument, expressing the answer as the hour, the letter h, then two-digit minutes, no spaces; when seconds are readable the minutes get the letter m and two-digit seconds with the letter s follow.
5h49
